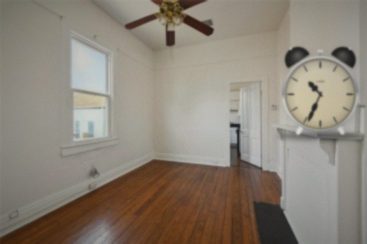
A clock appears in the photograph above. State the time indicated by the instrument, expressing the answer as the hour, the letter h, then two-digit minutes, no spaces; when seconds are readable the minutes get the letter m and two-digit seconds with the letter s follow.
10h34
